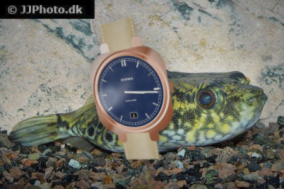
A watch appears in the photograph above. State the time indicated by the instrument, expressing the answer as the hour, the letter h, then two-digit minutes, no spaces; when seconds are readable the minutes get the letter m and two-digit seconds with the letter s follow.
3h16
